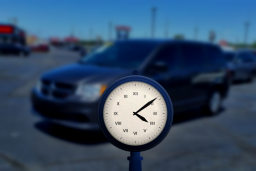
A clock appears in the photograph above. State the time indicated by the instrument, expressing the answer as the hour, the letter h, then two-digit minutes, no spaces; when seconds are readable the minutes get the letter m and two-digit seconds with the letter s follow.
4h09
